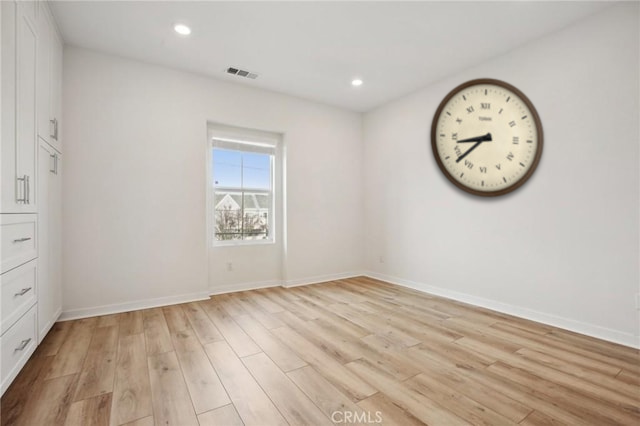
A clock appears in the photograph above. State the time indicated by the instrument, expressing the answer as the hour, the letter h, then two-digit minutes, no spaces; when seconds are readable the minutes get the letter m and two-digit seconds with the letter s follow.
8h38
